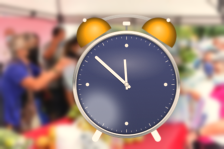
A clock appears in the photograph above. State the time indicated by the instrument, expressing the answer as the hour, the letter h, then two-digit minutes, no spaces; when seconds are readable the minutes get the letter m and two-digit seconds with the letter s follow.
11h52
